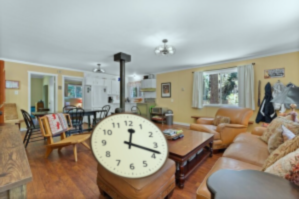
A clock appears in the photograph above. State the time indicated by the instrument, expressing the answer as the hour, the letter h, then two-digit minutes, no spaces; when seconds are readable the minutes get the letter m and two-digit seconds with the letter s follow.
12h18
